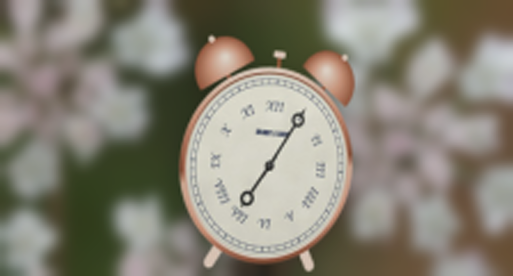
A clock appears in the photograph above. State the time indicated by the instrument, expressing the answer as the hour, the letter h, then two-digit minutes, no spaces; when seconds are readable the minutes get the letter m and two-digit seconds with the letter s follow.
7h05
